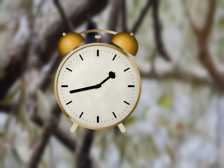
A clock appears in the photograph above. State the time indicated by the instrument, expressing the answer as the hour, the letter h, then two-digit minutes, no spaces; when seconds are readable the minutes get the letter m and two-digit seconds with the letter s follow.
1h43
